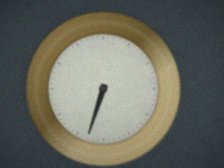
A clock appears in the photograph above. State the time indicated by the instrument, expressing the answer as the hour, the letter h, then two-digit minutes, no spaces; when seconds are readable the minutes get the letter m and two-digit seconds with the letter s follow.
6h33
